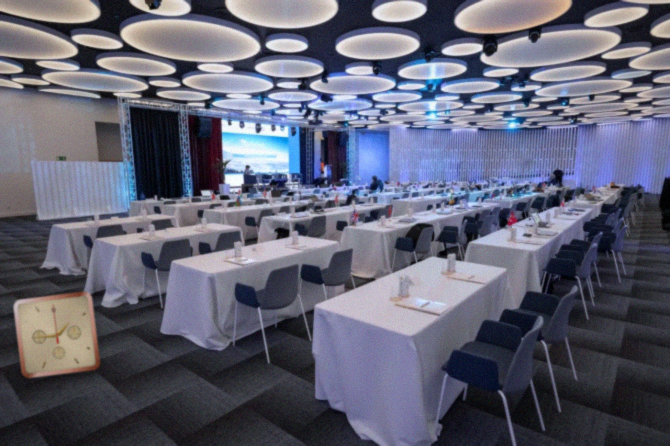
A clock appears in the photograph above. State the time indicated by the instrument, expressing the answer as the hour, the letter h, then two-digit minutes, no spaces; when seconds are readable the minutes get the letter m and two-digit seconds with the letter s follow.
1h45
